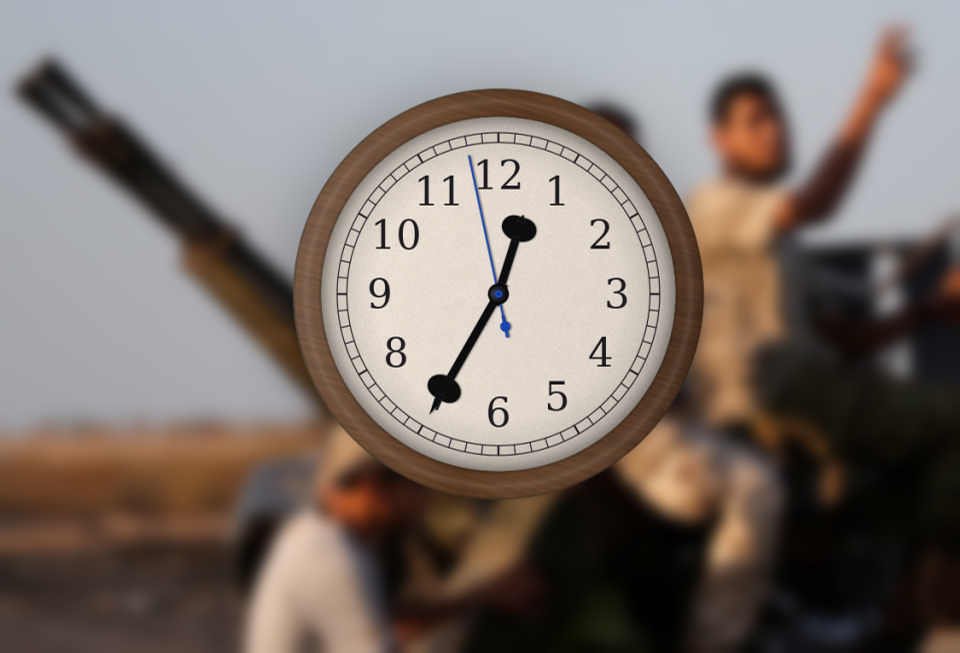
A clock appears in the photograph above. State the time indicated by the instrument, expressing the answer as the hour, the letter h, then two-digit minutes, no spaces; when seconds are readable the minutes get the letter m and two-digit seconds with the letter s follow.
12h34m58s
